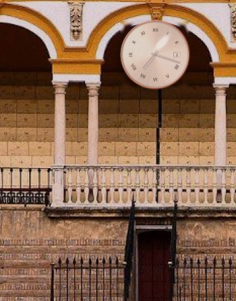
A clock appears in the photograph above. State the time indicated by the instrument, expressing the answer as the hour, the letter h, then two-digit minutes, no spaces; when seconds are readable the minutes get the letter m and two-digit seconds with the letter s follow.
7h18
